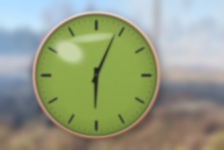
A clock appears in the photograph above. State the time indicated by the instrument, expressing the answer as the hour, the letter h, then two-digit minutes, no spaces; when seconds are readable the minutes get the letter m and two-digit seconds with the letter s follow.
6h04
